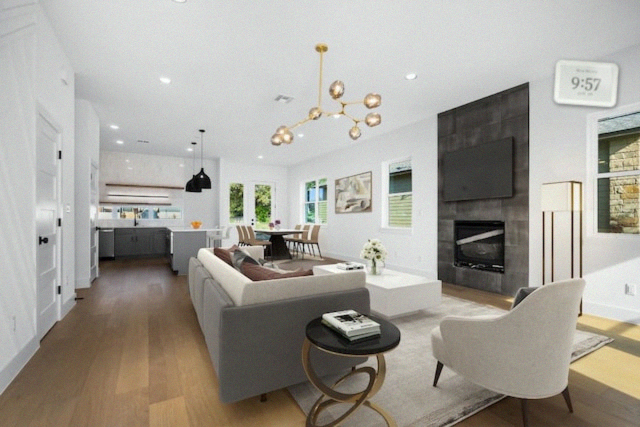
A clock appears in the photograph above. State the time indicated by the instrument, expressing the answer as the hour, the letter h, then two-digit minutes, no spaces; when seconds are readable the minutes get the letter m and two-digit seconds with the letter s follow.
9h57
